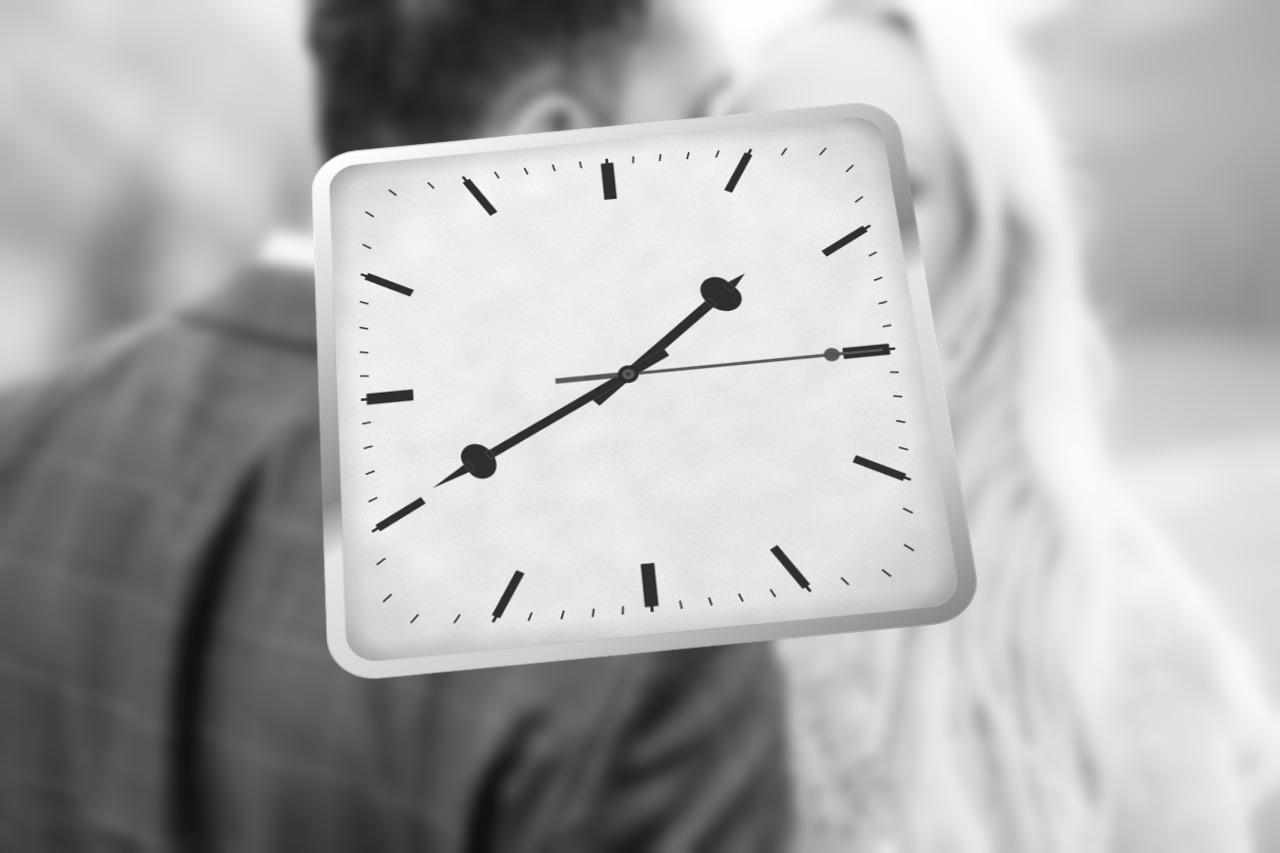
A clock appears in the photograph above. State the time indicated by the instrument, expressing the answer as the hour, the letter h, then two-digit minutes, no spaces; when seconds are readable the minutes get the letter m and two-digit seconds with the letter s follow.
1h40m15s
